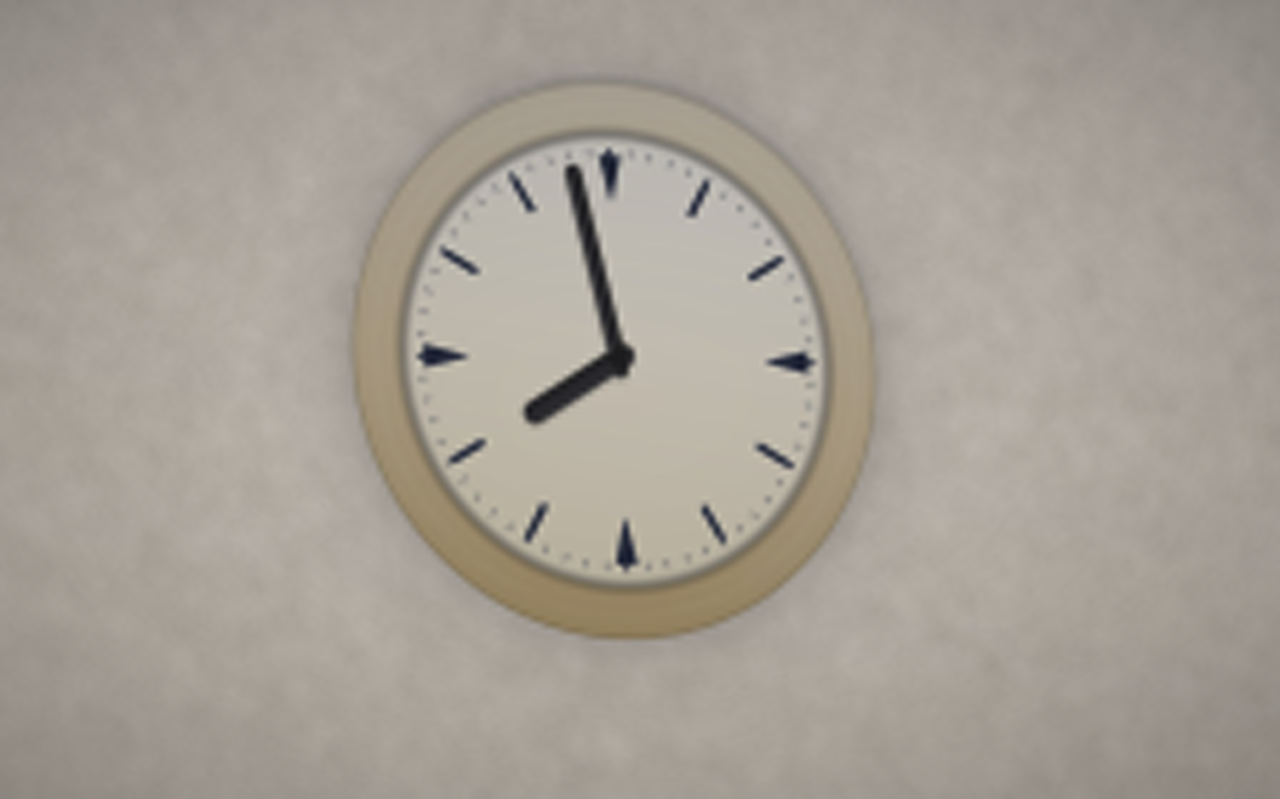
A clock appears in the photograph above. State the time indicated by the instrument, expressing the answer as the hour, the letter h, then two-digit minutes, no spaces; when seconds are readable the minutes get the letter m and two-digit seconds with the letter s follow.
7h58
